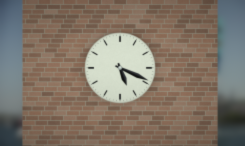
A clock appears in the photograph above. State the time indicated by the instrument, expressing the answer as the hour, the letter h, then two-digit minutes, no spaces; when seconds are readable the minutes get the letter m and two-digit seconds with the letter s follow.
5h19
